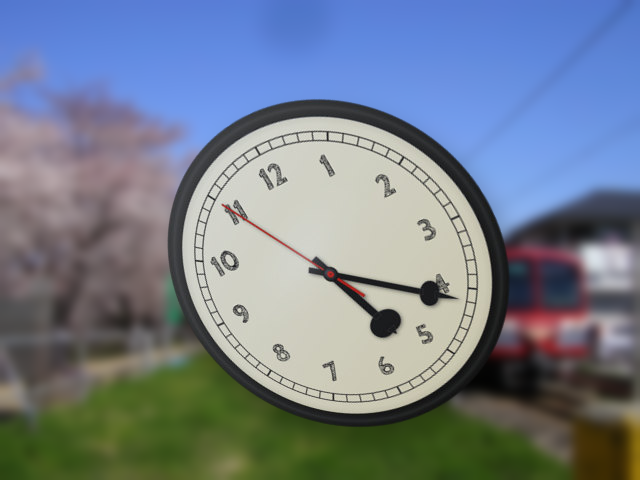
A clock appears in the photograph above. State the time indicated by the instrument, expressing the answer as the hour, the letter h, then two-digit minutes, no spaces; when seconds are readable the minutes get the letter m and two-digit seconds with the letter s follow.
5h20m55s
